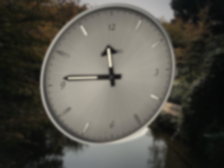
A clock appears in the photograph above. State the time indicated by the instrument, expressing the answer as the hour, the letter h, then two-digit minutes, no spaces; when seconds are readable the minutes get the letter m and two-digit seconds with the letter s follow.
11h46
